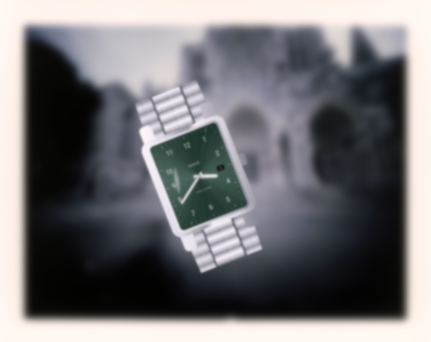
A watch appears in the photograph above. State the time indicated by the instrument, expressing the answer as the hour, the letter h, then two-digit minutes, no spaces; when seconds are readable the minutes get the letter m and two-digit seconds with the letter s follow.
3h39
